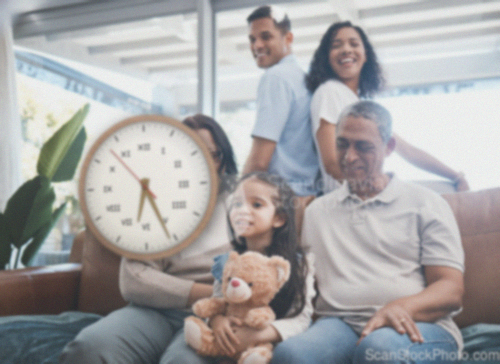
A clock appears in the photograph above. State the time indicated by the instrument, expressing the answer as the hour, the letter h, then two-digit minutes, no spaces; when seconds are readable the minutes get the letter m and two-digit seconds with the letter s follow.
6h25m53s
